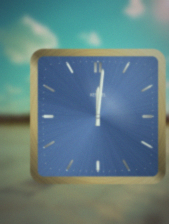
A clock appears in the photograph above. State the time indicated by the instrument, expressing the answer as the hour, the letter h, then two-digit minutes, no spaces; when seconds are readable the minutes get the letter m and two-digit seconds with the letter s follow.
12h01
